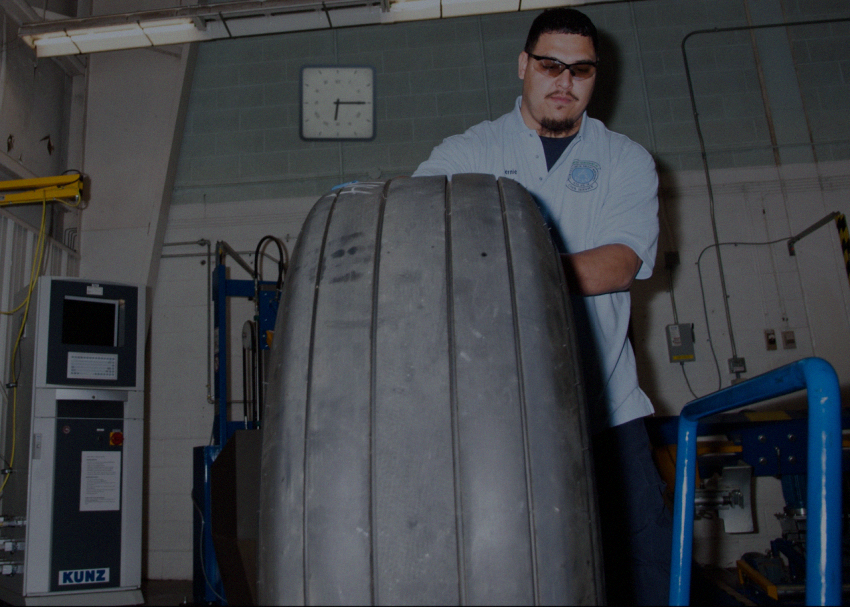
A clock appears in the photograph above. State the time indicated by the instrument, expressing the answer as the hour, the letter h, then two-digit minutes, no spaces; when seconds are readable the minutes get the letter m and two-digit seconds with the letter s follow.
6h15
